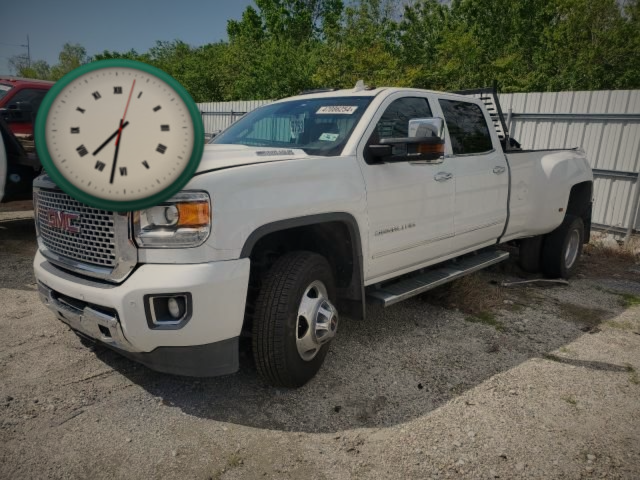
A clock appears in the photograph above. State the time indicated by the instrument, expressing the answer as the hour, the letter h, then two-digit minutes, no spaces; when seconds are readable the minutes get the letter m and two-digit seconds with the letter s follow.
7h32m03s
